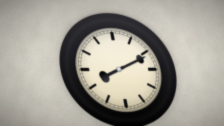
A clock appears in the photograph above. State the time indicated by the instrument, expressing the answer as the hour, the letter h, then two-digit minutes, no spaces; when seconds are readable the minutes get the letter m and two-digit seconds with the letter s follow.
8h11
